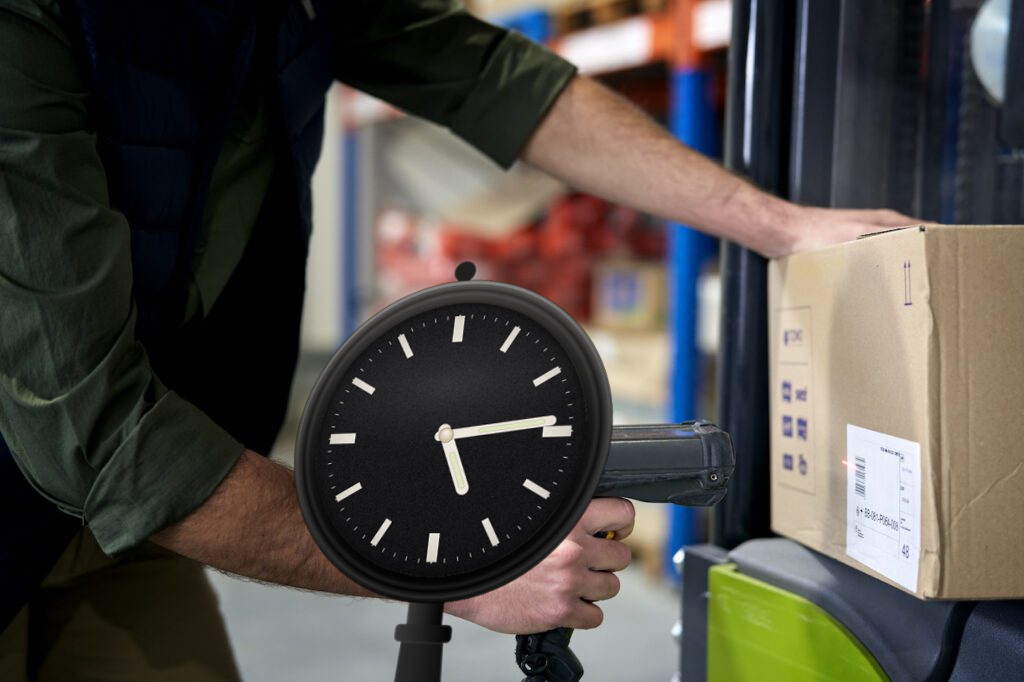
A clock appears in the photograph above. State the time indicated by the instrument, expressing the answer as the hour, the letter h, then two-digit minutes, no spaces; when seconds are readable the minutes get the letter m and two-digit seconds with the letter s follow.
5h14
